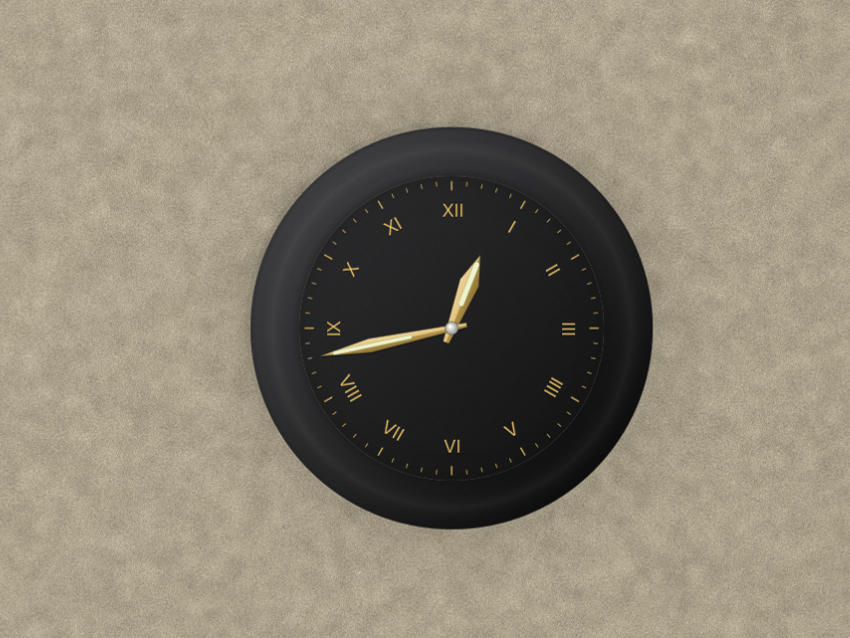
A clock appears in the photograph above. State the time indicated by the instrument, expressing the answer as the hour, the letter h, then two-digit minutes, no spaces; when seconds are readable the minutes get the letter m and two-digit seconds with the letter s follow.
12h43
